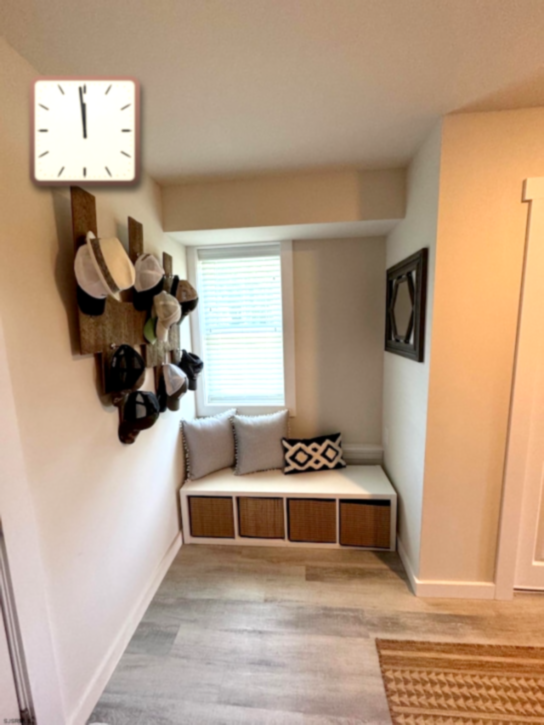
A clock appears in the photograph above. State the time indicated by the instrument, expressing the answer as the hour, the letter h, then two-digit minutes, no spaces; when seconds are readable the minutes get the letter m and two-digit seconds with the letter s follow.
11h59
